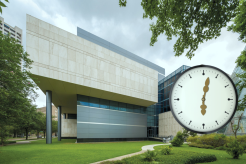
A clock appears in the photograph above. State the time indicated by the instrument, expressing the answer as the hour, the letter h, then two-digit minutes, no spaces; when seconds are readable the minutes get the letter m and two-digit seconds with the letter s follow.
6h02
